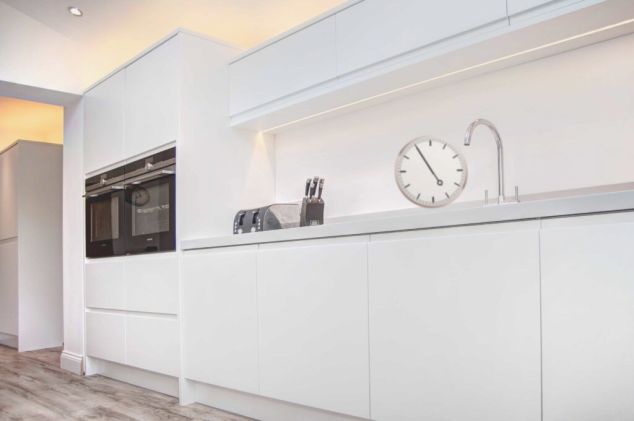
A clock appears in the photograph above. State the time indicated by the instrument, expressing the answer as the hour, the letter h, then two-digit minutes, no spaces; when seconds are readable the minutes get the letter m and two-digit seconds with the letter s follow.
4h55
